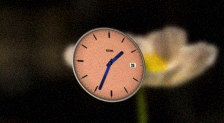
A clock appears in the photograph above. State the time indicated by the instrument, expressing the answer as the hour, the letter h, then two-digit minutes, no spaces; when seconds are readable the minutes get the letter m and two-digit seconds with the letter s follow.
1h34
